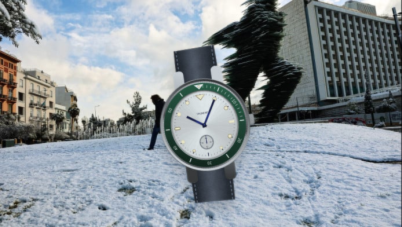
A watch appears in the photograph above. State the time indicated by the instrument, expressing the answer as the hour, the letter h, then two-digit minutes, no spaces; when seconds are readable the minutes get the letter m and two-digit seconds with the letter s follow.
10h05
